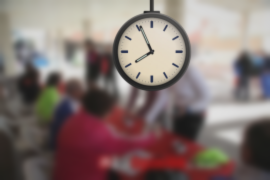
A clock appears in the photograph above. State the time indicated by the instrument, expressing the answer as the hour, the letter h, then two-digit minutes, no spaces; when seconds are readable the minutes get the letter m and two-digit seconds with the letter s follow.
7h56
